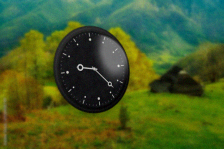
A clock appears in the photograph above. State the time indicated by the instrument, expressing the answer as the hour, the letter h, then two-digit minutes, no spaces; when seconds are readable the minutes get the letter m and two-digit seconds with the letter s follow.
9h23
